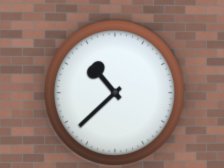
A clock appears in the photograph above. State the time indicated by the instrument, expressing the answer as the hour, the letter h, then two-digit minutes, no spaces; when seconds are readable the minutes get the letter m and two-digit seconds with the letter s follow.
10h38
